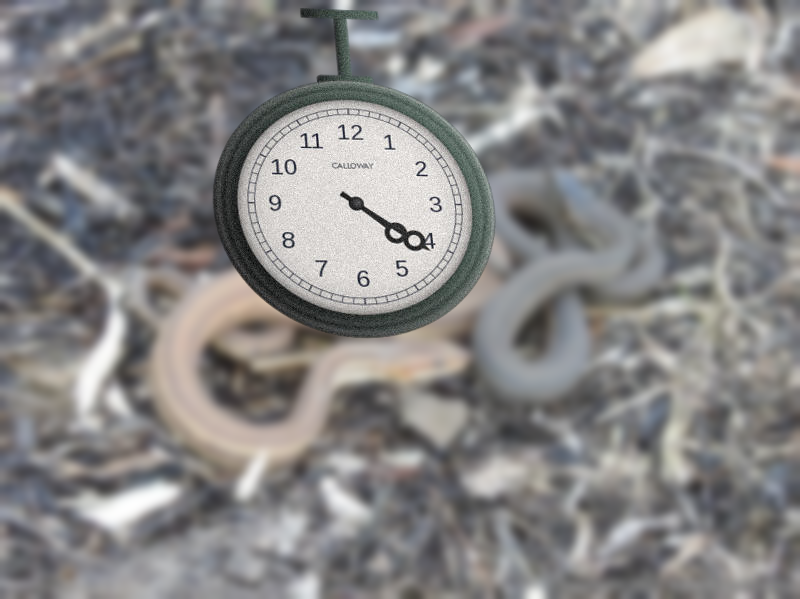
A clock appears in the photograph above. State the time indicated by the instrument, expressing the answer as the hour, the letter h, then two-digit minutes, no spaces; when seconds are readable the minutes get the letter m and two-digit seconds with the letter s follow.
4h21
